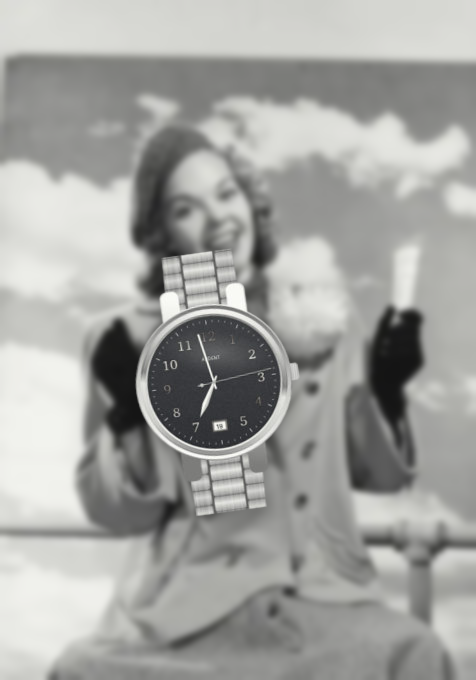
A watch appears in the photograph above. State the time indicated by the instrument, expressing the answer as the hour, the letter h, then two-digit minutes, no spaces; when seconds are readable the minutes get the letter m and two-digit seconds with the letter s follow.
6h58m14s
